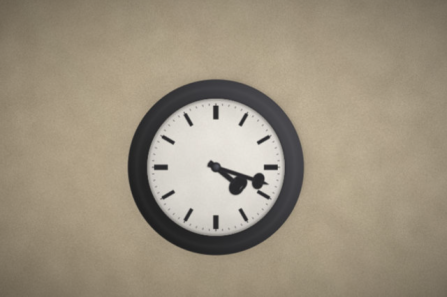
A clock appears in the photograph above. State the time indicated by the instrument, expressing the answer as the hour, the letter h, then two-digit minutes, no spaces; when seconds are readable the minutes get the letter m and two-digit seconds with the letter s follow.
4h18
